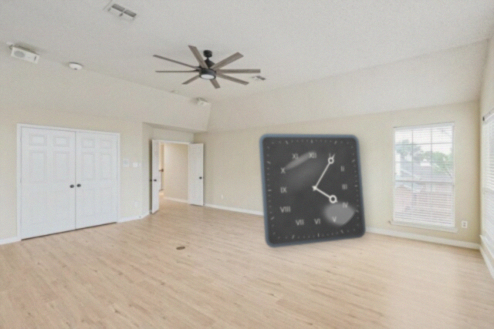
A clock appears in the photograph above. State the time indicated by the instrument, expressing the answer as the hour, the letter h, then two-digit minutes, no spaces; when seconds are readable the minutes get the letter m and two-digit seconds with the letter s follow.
4h06
